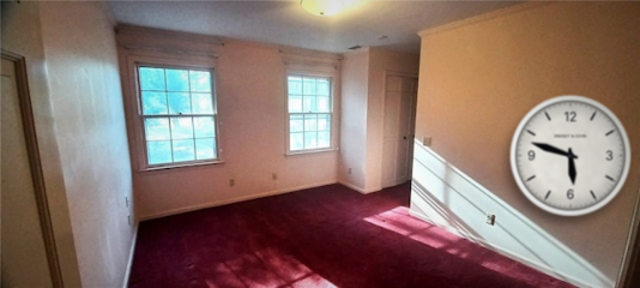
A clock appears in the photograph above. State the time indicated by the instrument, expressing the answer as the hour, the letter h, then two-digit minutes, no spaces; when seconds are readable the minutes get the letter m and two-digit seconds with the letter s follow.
5h48
